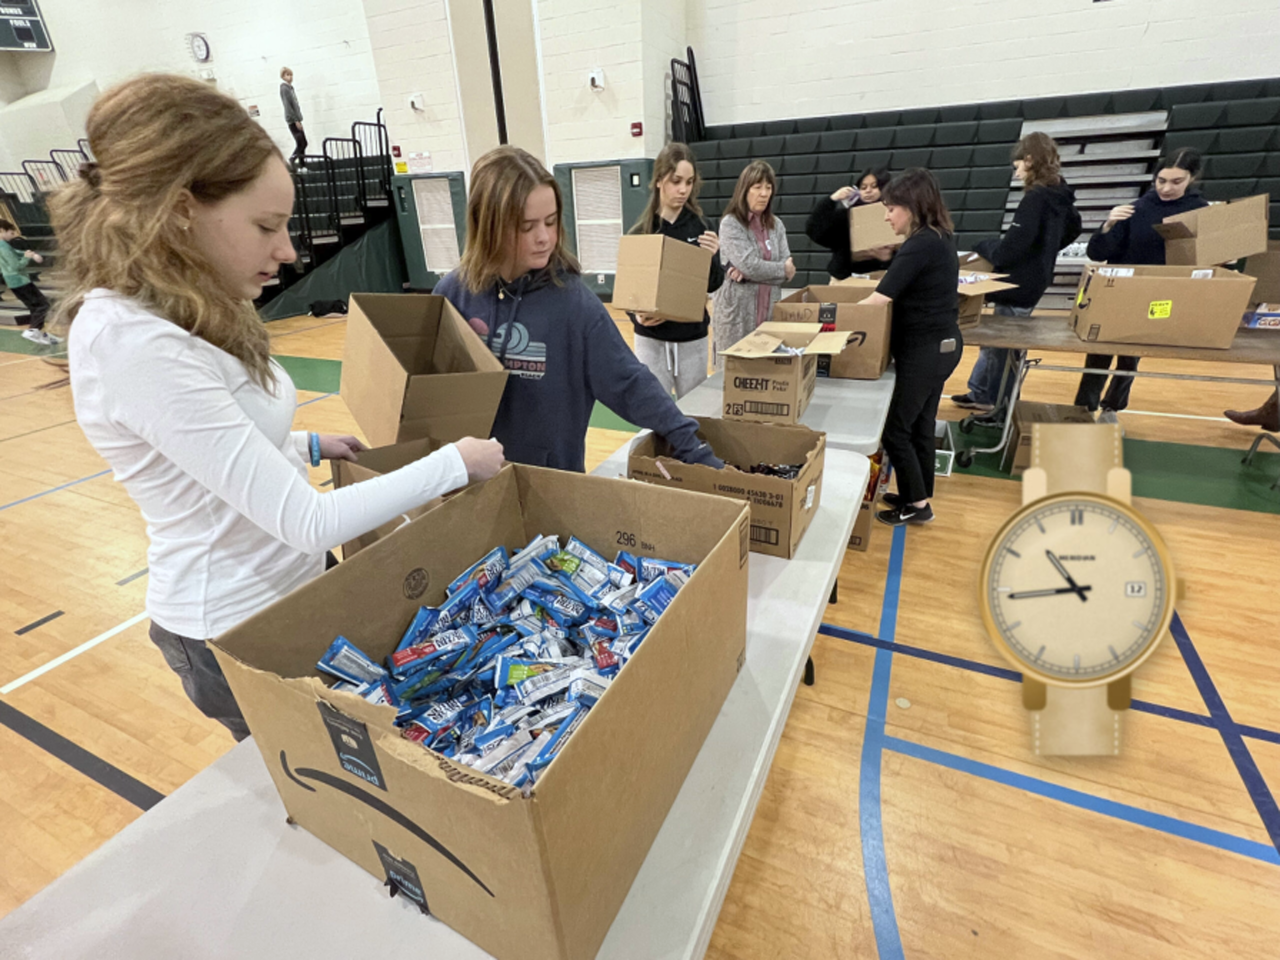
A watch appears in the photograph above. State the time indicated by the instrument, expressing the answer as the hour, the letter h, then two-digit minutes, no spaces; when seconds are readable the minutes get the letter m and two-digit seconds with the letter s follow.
10h44
